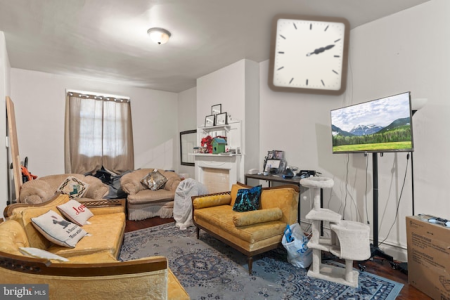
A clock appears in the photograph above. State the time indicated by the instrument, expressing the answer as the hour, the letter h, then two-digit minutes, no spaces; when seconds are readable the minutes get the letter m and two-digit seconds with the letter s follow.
2h11
